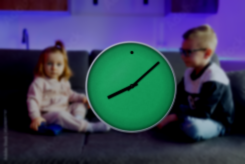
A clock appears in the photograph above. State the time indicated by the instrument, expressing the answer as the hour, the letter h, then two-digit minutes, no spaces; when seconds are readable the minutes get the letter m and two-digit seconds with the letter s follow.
8h08
